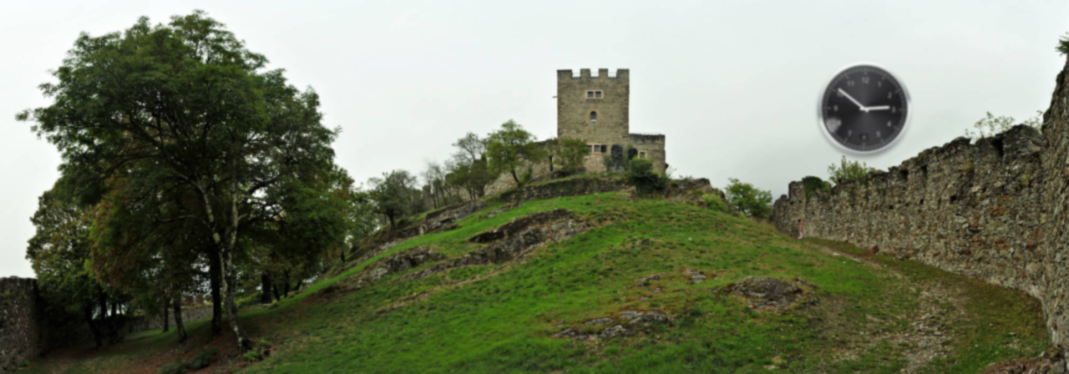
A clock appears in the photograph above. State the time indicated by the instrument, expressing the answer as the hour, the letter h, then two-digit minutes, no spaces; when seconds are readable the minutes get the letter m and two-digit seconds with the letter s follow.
2h51
